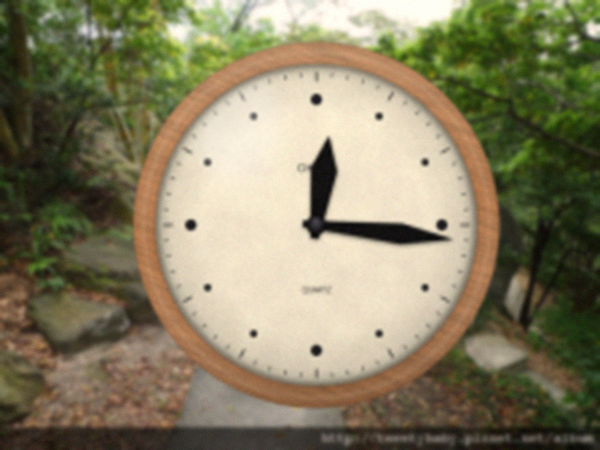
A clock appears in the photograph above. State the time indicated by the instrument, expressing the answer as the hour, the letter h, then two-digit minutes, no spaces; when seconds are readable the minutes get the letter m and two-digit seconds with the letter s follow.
12h16
